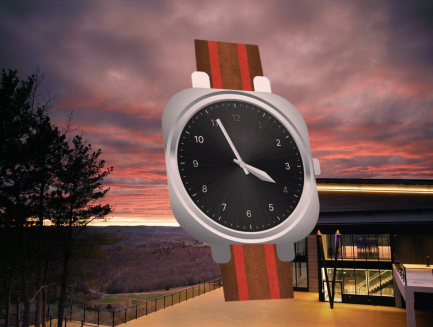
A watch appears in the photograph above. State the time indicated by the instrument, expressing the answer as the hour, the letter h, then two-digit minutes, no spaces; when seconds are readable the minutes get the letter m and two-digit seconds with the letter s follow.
3h56
